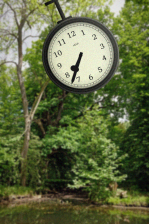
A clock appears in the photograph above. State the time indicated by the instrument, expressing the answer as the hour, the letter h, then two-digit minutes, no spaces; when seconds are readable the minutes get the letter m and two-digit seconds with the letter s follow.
7h37
